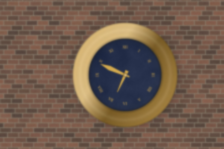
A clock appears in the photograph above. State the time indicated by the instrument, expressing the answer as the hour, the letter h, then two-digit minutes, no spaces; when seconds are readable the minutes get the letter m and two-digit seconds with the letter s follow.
6h49
